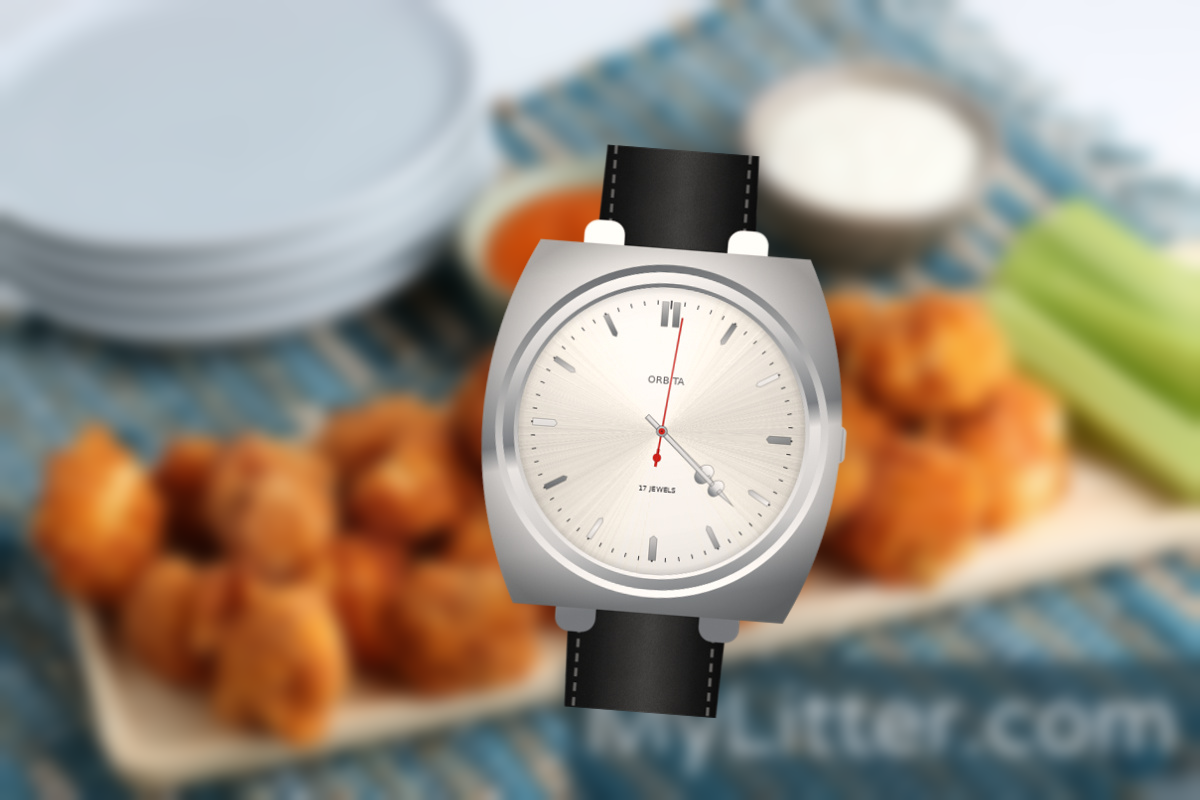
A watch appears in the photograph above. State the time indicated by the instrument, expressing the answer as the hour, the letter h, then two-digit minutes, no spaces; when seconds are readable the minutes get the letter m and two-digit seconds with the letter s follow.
4h22m01s
